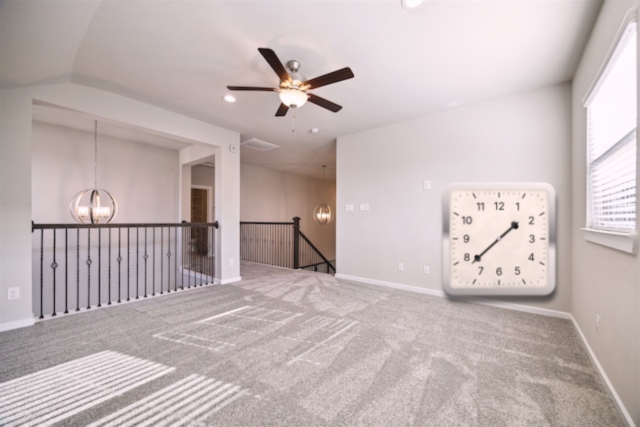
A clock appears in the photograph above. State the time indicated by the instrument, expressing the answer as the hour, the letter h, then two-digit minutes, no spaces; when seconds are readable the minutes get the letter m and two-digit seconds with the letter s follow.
1h38
